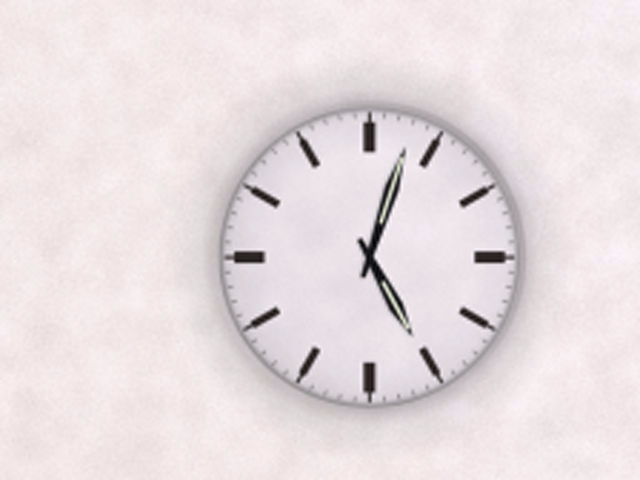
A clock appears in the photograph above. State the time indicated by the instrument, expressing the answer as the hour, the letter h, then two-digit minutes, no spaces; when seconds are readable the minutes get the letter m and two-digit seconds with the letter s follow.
5h03
